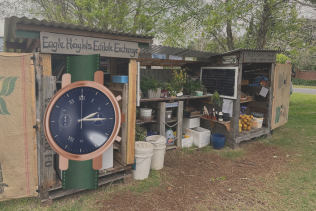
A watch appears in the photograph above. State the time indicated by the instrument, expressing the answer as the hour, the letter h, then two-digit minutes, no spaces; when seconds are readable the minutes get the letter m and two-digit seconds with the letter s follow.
2h15
